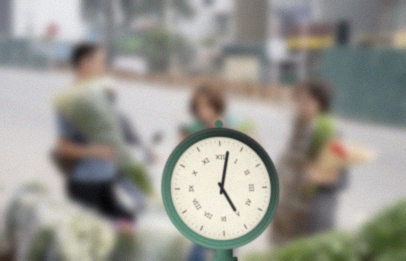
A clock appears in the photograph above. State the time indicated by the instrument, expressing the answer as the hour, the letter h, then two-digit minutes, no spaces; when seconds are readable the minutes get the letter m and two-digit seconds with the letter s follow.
5h02
